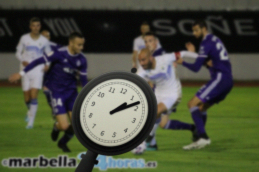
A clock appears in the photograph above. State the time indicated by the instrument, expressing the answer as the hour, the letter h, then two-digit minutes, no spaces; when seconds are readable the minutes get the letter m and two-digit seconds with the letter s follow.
1h08
